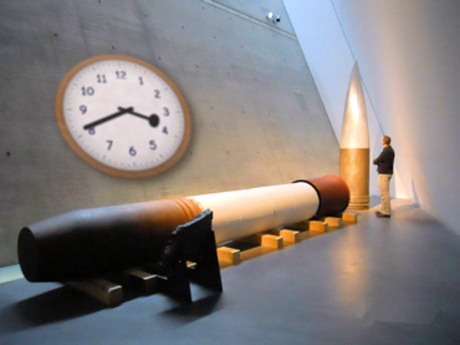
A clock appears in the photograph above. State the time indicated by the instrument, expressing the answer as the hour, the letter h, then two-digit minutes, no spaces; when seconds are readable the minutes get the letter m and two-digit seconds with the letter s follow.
3h41
